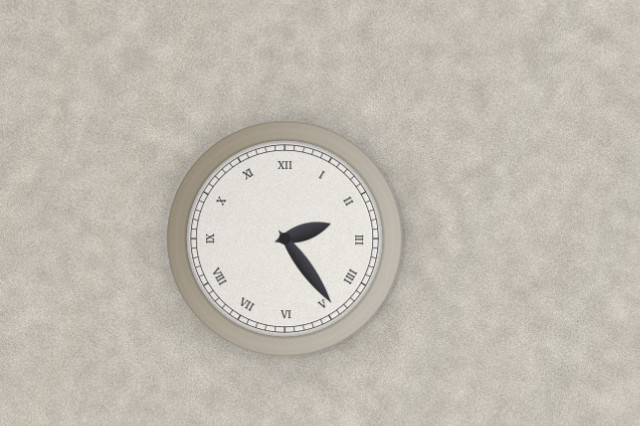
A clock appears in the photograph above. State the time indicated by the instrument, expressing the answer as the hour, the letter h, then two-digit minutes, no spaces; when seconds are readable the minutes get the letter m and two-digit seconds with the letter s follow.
2h24
